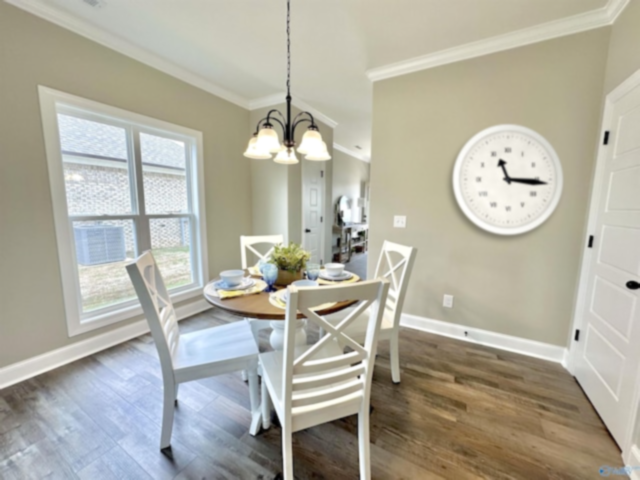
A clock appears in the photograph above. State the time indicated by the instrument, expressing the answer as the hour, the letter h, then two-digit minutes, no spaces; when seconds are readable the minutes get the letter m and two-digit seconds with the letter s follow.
11h16
